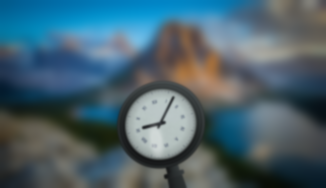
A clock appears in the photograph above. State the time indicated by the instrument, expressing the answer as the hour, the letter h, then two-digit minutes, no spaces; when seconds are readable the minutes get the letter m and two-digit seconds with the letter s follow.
9h07
